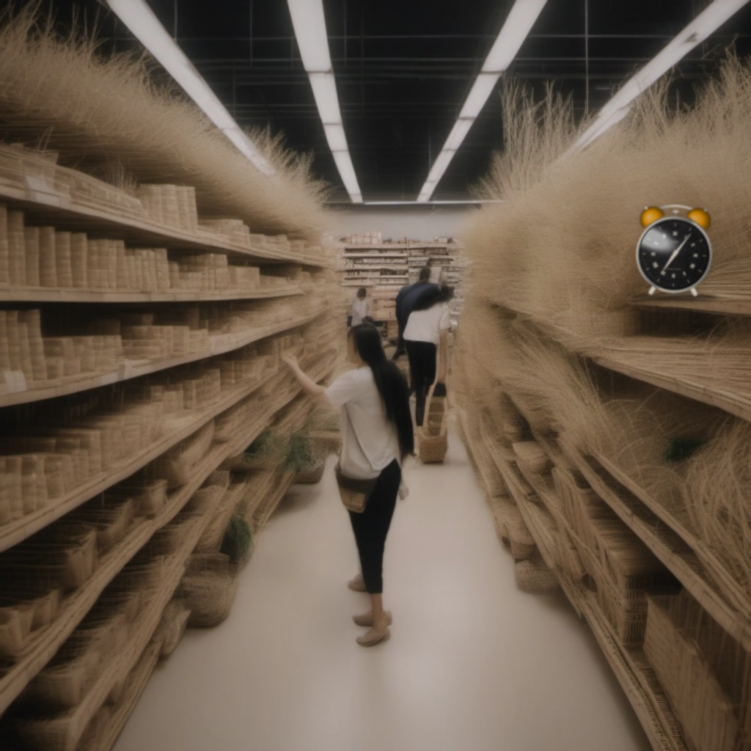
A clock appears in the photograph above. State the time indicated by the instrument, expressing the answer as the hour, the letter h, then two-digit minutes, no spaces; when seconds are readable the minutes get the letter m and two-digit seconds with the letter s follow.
7h06
